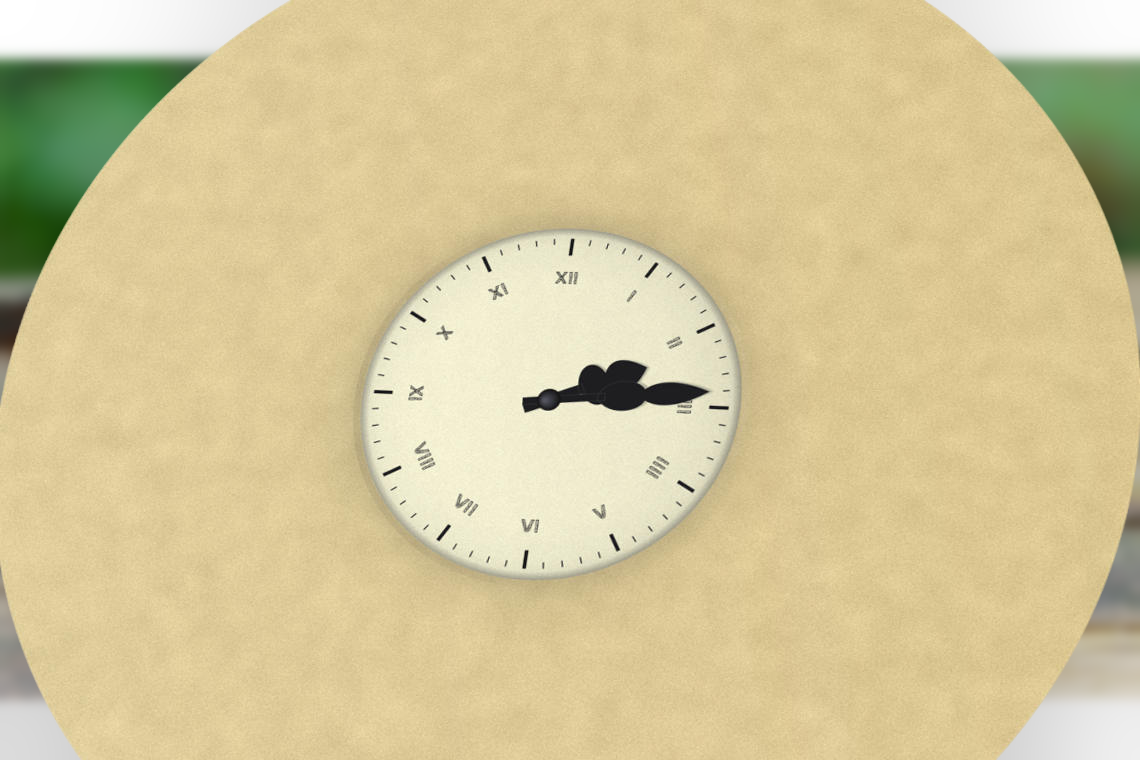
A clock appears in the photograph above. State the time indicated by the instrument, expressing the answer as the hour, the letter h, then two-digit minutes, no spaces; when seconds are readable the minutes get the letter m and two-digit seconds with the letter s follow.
2h14
